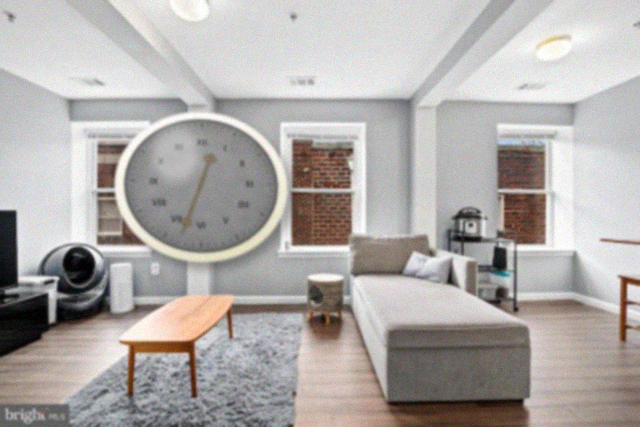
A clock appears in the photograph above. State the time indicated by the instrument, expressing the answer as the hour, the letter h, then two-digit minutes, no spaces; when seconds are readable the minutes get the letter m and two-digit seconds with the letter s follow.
12h33
